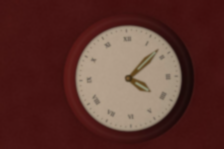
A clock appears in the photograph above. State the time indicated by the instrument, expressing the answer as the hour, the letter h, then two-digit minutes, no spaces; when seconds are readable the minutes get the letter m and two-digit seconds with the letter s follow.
4h08
